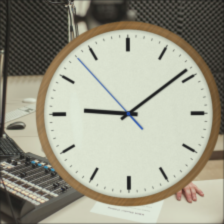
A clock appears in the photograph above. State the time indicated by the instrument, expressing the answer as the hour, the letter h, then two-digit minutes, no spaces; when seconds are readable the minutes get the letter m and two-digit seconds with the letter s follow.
9h08m53s
